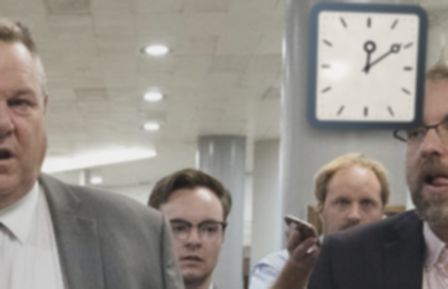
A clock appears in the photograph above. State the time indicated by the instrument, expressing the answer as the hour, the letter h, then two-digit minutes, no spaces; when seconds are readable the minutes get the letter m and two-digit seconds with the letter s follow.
12h09
